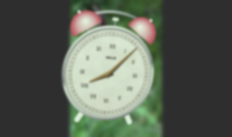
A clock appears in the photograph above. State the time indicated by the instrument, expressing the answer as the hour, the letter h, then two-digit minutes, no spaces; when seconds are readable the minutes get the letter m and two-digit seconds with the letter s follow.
8h07
